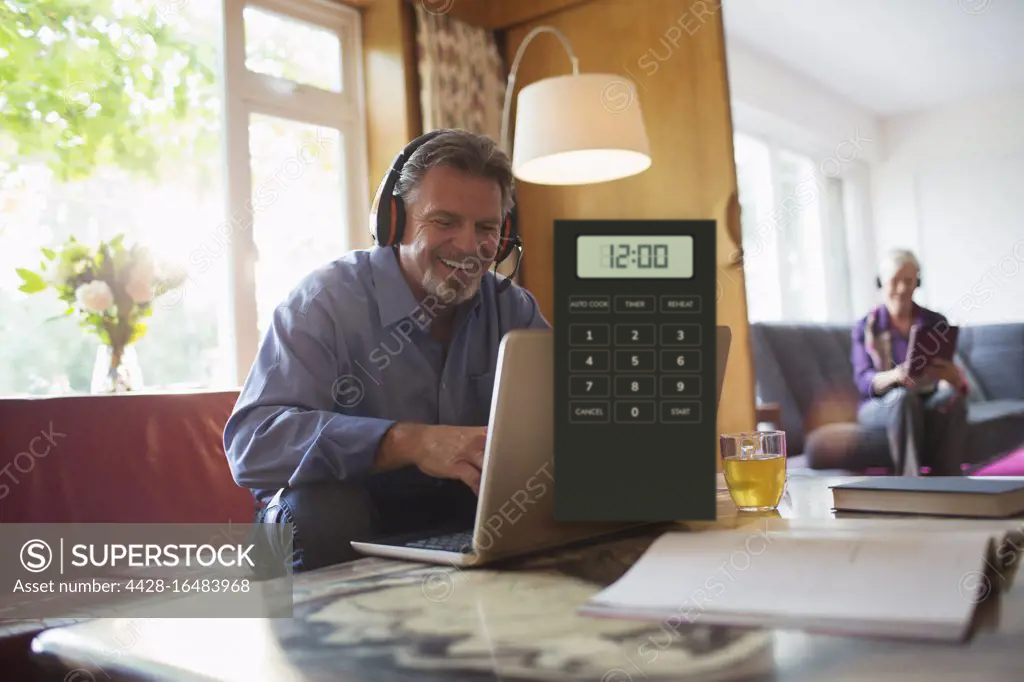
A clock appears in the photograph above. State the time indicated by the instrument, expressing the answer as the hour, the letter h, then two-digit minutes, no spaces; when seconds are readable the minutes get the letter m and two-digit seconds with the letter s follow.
12h00
